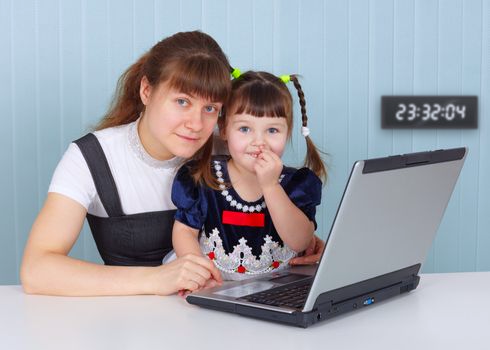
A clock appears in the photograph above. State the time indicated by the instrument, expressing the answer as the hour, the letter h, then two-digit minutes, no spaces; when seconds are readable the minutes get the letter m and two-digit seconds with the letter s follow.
23h32m04s
